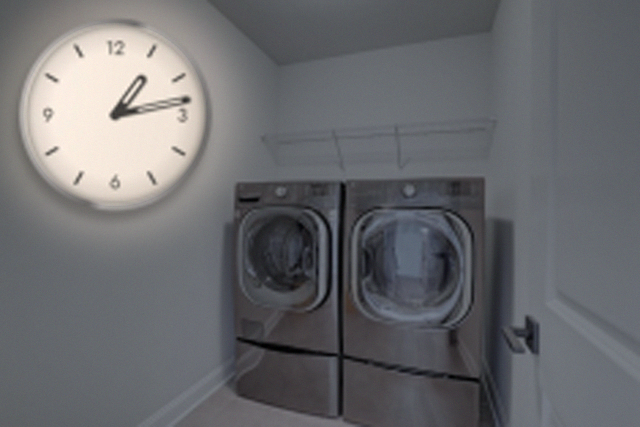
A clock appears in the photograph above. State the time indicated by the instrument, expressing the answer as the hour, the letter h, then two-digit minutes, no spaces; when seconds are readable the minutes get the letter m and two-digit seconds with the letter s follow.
1h13
